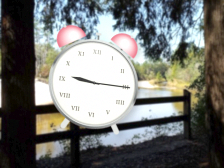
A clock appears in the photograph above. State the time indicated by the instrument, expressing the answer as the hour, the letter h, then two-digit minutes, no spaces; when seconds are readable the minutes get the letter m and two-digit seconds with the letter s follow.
9h15
